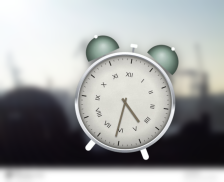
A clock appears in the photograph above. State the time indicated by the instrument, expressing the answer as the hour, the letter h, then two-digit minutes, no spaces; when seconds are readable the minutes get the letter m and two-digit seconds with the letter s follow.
4h31
